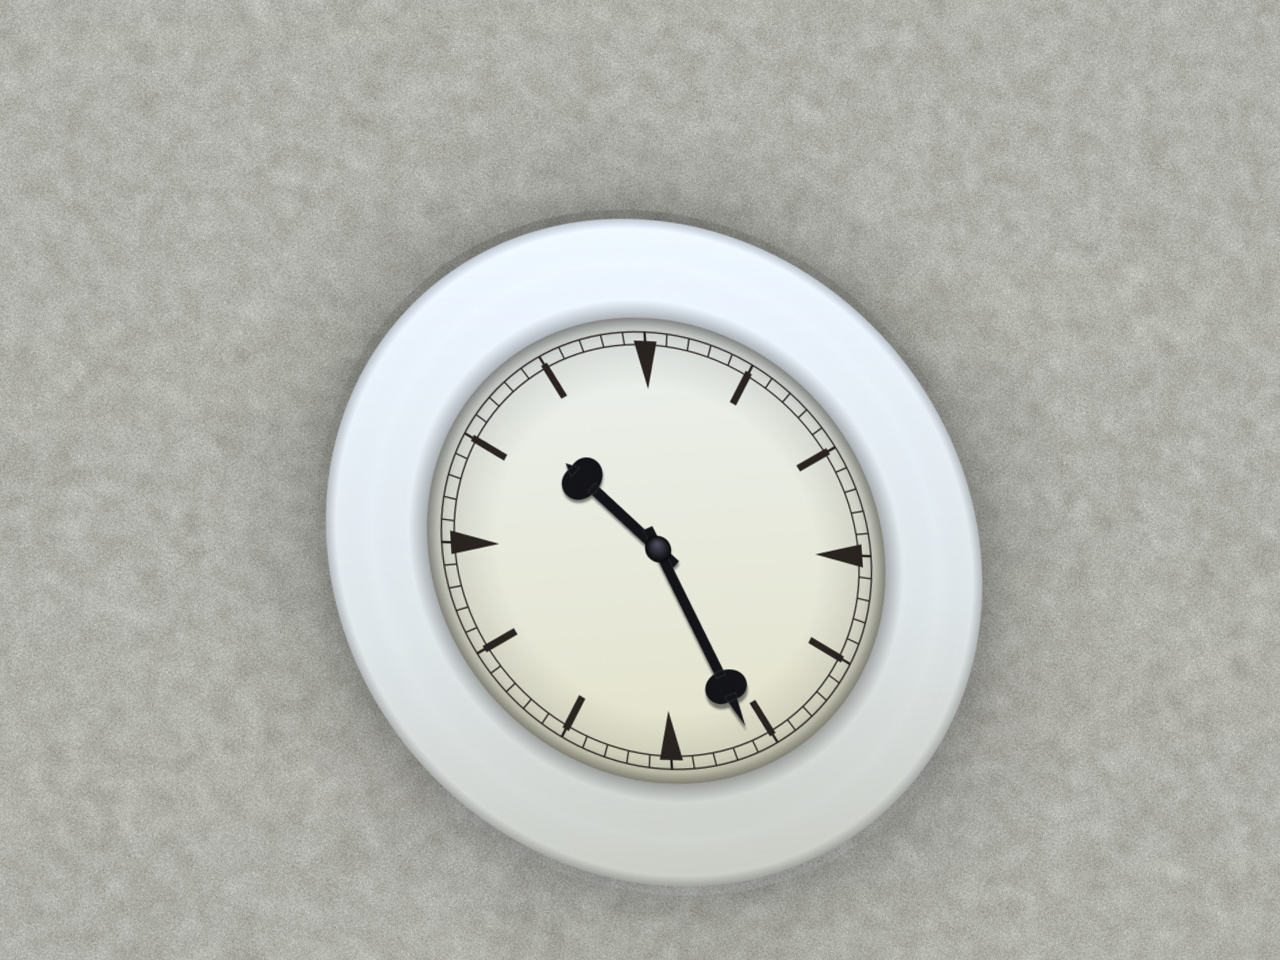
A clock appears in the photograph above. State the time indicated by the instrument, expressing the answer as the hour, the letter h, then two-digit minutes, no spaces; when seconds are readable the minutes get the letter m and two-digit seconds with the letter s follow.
10h26
